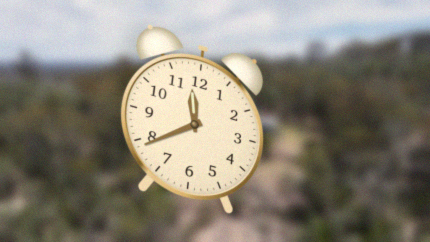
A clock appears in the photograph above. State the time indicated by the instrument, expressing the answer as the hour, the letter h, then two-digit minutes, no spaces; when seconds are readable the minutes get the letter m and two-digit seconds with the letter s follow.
11h39
